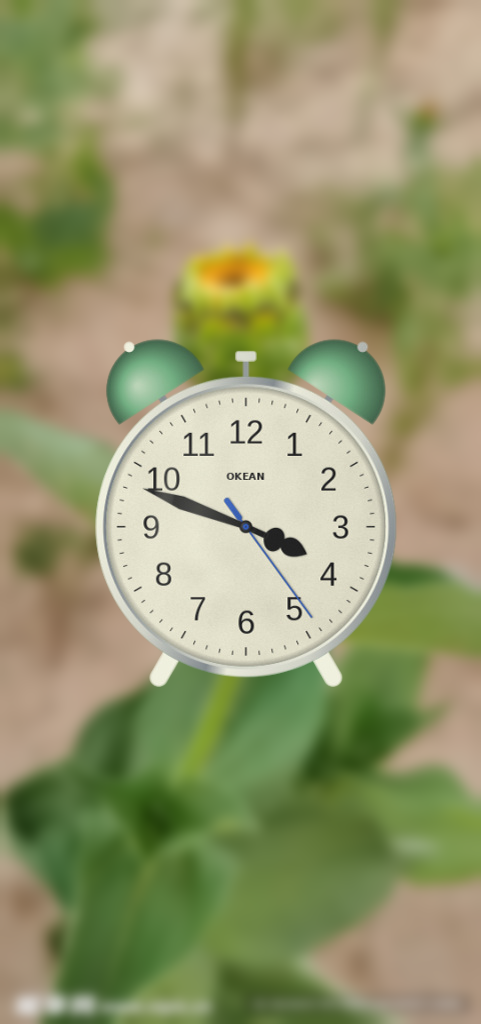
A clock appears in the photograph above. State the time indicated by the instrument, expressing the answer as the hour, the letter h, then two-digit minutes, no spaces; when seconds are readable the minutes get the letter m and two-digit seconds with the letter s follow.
3h48m24s
